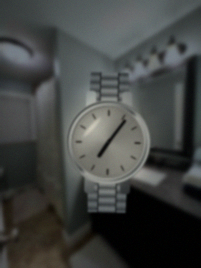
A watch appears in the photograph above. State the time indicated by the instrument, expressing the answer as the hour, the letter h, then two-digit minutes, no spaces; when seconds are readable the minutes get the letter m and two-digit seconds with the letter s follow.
7h06
